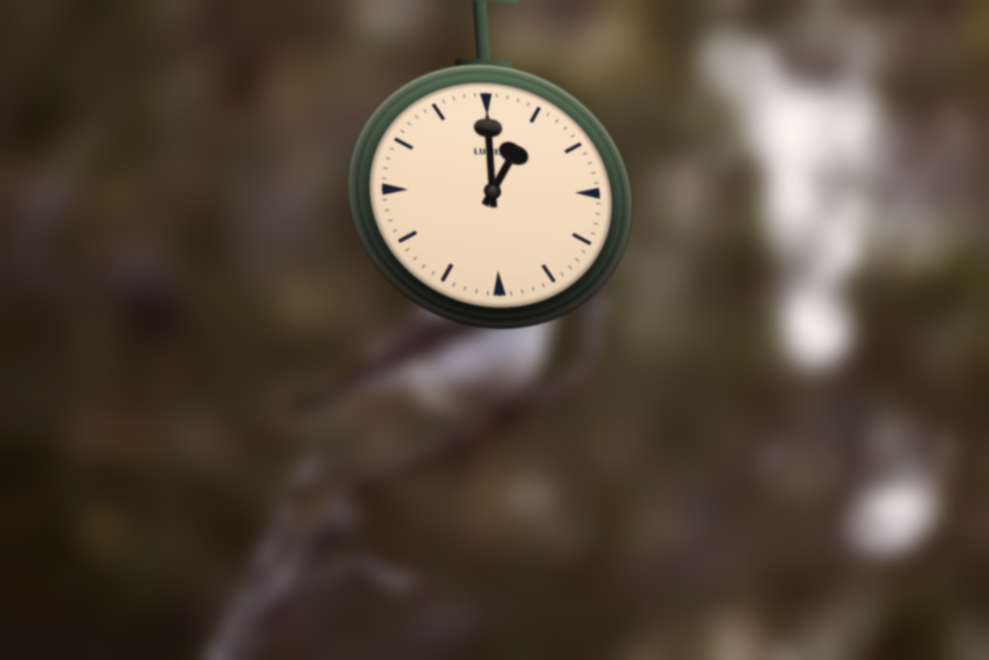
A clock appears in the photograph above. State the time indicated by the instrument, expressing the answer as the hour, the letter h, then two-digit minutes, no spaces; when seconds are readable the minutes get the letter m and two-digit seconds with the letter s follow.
1h00
